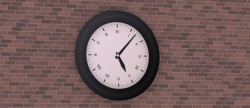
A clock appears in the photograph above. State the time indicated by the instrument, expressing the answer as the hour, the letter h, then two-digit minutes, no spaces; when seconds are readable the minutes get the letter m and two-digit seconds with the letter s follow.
5h07
